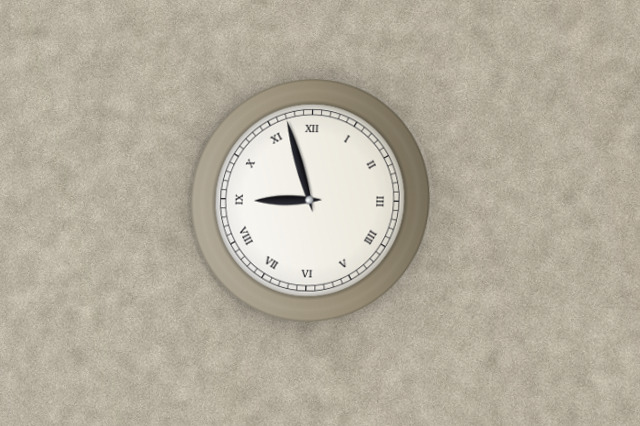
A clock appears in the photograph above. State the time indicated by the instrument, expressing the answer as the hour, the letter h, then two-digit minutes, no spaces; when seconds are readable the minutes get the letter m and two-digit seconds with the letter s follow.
8h57
